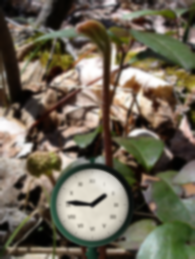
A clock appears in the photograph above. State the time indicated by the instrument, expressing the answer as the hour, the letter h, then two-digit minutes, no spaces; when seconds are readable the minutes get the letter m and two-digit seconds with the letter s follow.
1h46
